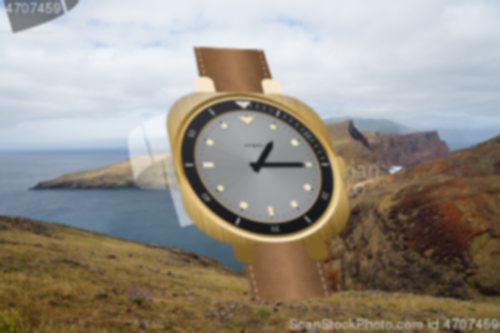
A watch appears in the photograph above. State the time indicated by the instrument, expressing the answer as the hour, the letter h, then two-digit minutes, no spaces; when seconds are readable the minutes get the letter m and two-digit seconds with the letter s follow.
1h15
